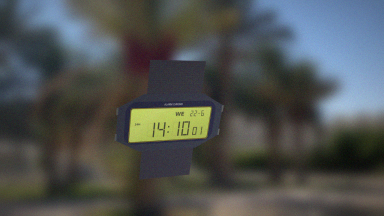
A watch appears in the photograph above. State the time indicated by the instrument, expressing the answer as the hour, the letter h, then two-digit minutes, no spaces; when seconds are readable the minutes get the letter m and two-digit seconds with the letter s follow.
14h10m01s
